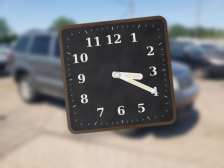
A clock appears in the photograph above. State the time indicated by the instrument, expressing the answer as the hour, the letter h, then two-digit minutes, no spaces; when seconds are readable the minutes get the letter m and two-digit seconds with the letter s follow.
3h20
